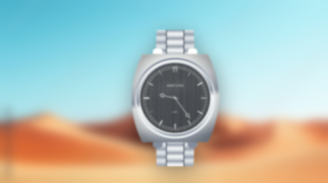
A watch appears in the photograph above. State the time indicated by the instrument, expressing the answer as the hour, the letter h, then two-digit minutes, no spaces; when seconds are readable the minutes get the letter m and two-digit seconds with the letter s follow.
9h24
